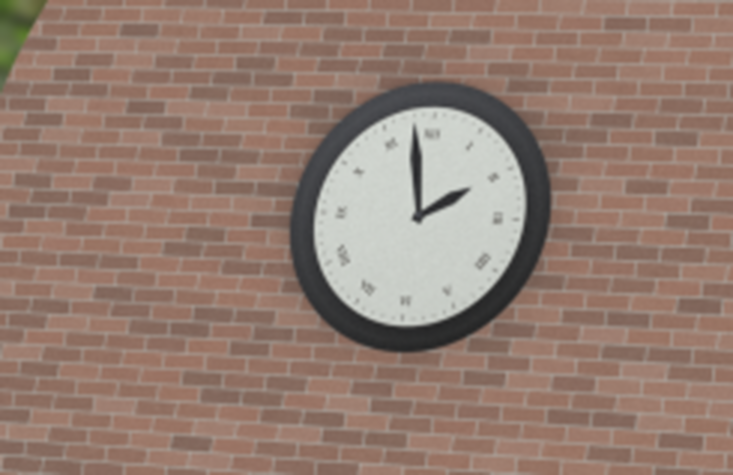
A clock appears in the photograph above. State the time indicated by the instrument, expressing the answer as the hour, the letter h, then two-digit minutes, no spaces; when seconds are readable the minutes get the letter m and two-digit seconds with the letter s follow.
1h58
